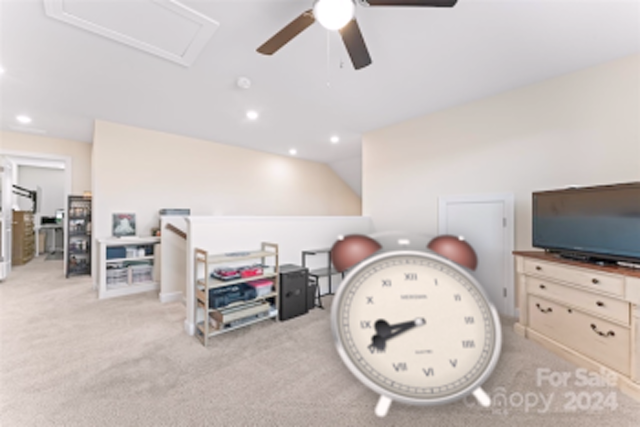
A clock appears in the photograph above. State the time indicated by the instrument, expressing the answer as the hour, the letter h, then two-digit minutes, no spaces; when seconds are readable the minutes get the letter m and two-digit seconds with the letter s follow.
8h41
